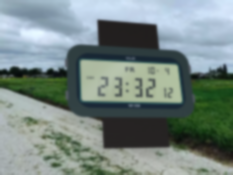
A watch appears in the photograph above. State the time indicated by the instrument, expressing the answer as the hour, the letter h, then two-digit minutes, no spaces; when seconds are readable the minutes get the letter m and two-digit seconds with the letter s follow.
23h32
